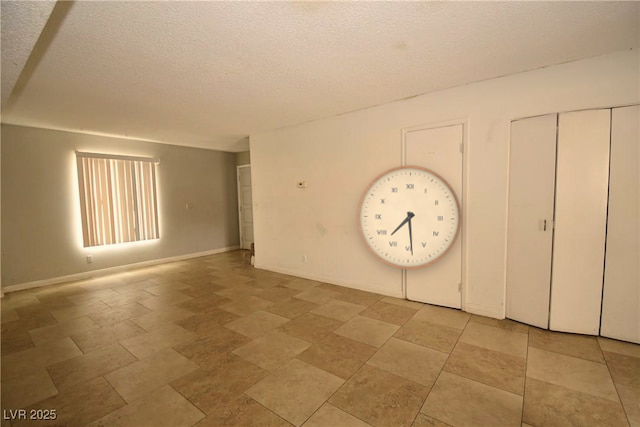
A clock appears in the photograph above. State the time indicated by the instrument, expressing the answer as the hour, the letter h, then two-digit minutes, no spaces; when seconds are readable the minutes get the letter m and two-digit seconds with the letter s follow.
7h29
